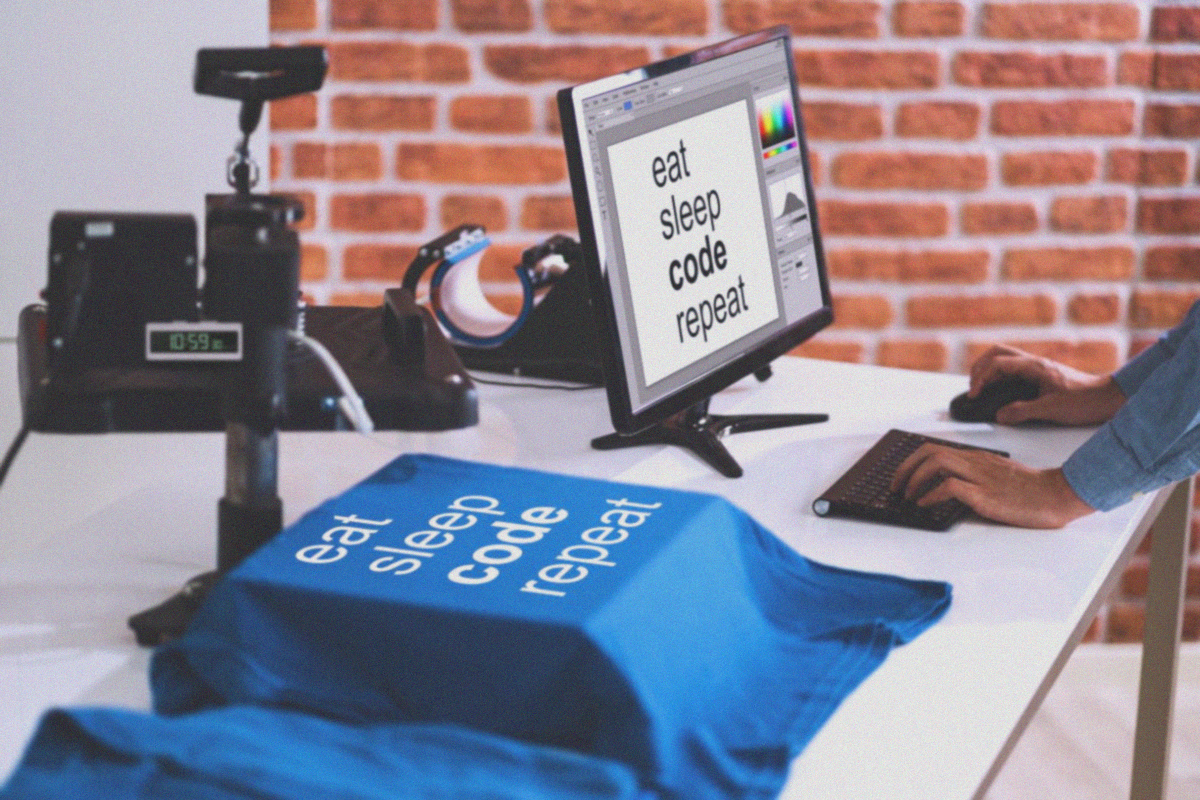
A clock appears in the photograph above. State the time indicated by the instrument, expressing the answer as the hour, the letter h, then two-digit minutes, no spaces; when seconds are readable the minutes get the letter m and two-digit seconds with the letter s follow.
10h59
